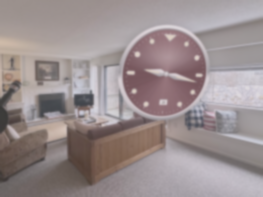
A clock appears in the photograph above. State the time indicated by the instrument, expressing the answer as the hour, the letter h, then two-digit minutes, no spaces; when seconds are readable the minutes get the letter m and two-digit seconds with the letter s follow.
9h17
